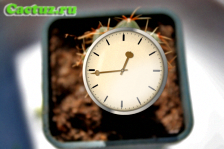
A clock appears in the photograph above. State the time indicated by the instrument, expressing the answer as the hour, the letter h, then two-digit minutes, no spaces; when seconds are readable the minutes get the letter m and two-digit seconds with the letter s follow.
12h44
